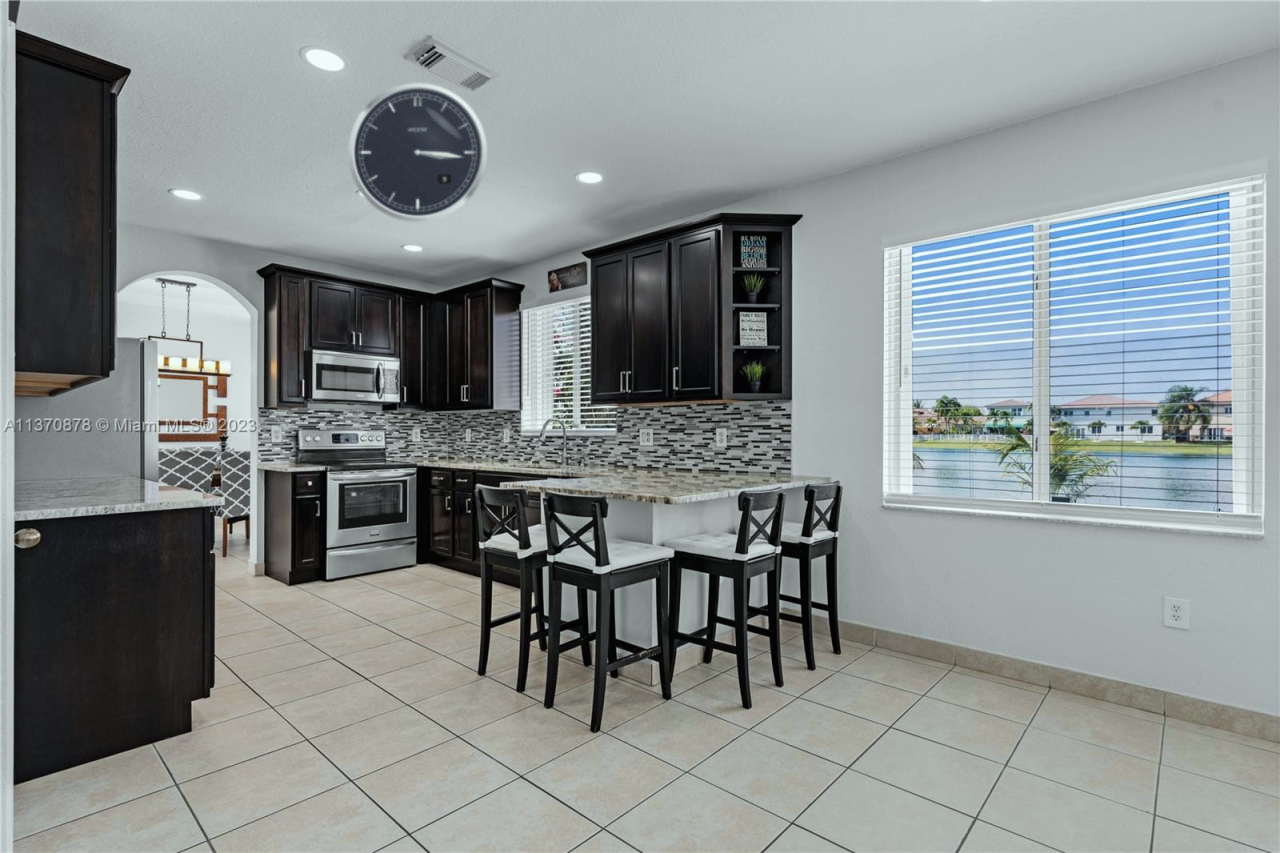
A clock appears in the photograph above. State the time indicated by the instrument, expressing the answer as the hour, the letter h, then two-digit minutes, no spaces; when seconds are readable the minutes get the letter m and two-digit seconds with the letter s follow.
3h16
